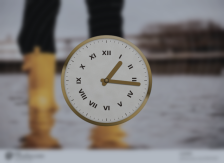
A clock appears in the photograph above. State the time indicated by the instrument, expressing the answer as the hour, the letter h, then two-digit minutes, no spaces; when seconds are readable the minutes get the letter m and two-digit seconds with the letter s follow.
1h16
